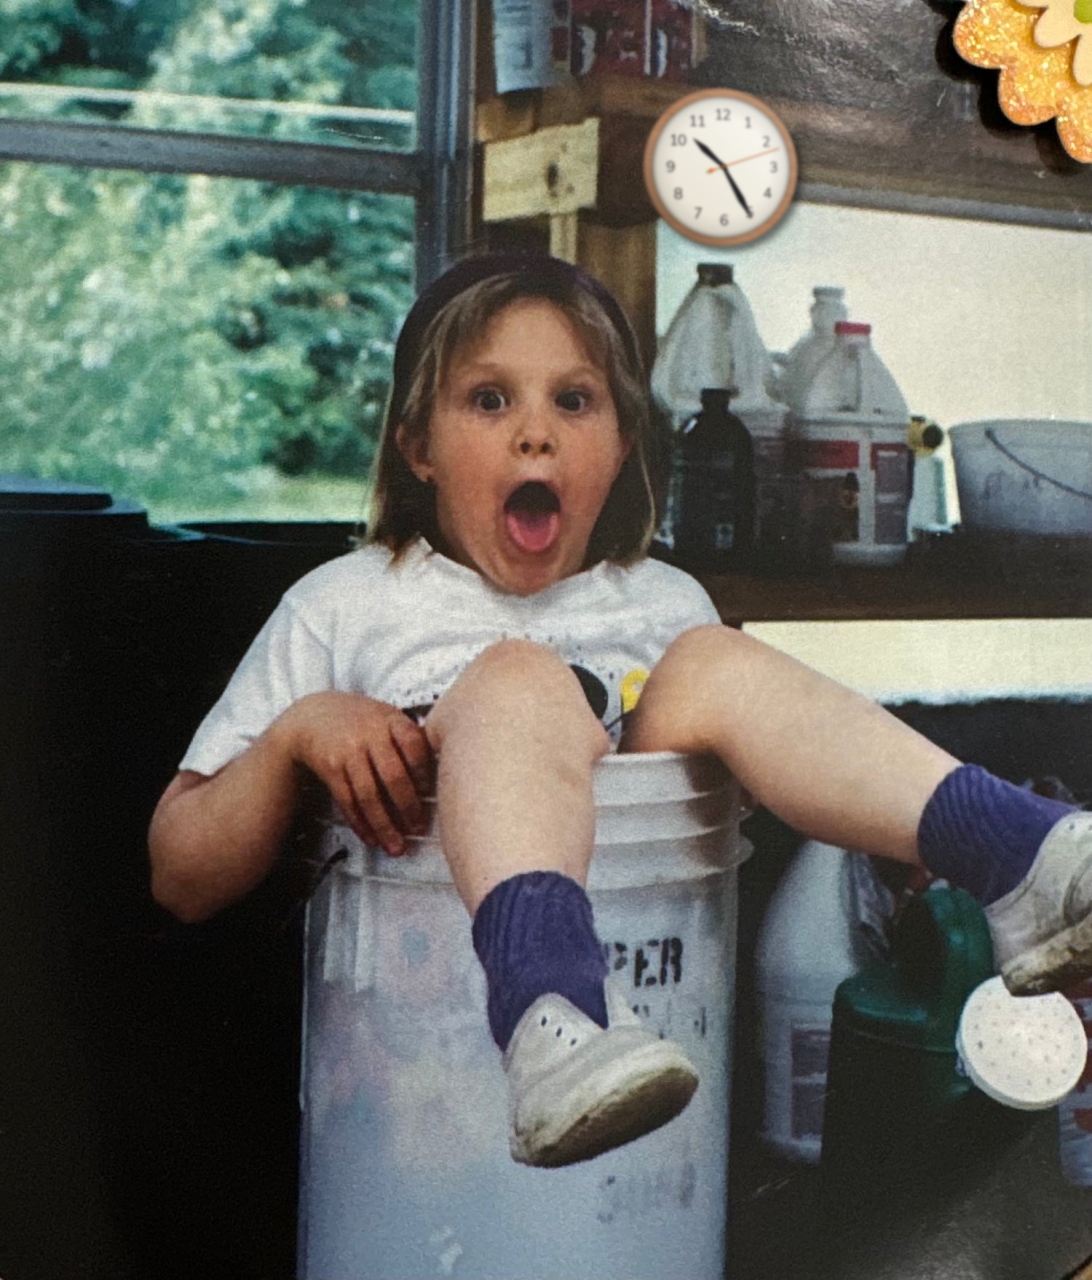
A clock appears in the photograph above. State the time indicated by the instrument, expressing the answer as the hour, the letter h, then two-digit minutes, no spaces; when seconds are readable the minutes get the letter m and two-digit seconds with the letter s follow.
10h25m12s
